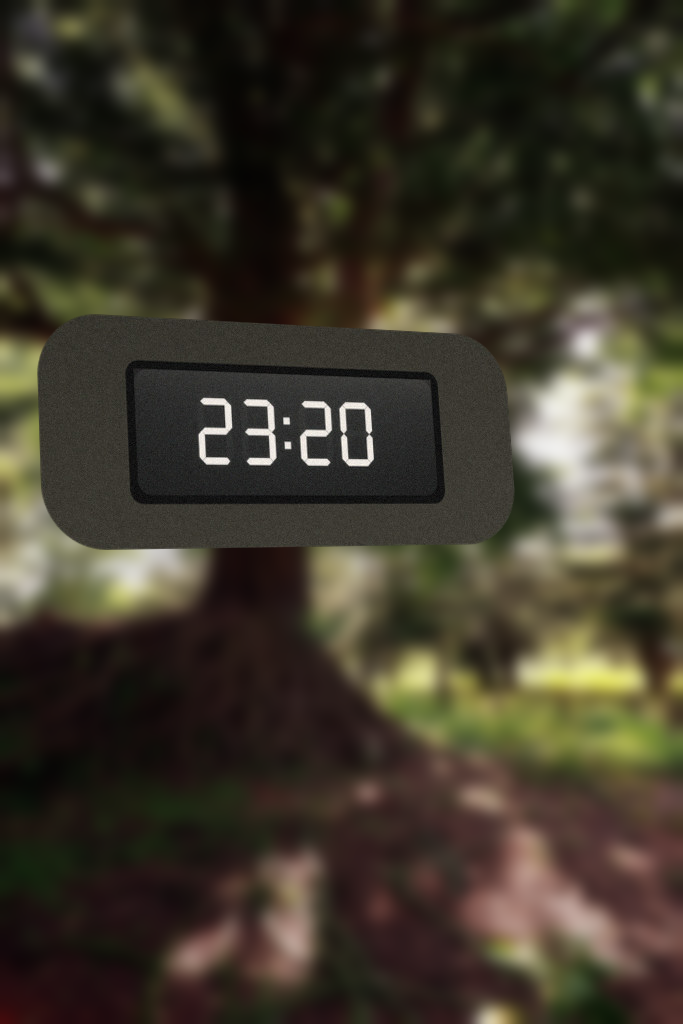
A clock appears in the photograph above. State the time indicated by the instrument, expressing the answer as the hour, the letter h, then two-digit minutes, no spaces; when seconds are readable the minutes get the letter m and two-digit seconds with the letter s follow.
23h20
